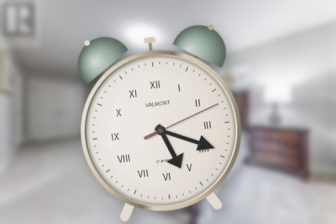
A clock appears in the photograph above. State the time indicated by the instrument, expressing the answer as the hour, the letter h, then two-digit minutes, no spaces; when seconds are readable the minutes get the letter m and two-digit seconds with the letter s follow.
5h19m12s
